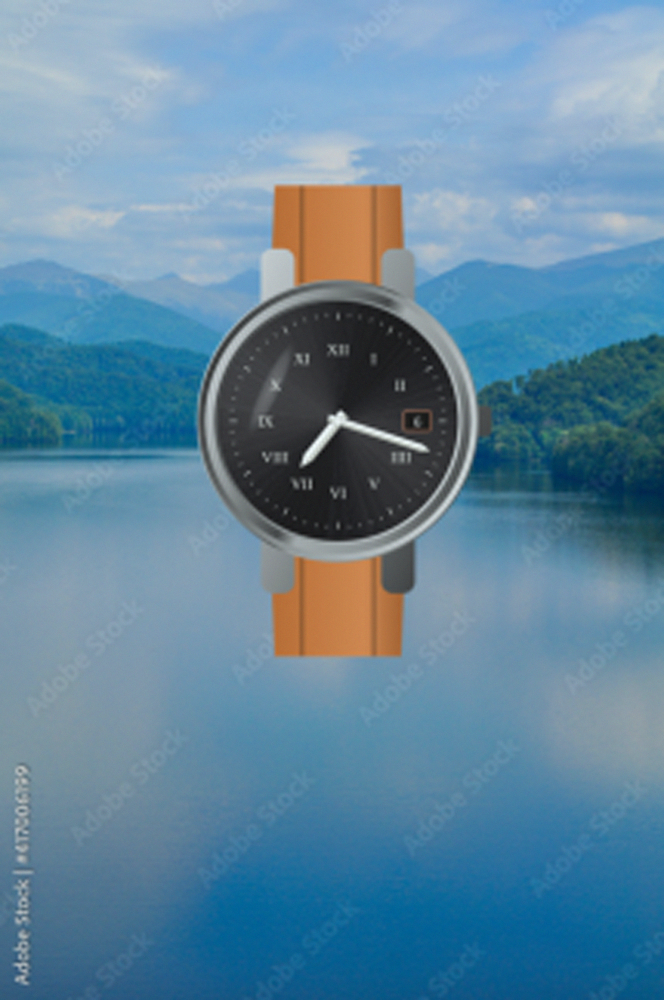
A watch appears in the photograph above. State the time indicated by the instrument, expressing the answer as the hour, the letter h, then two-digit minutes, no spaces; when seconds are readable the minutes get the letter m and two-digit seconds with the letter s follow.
7h18
